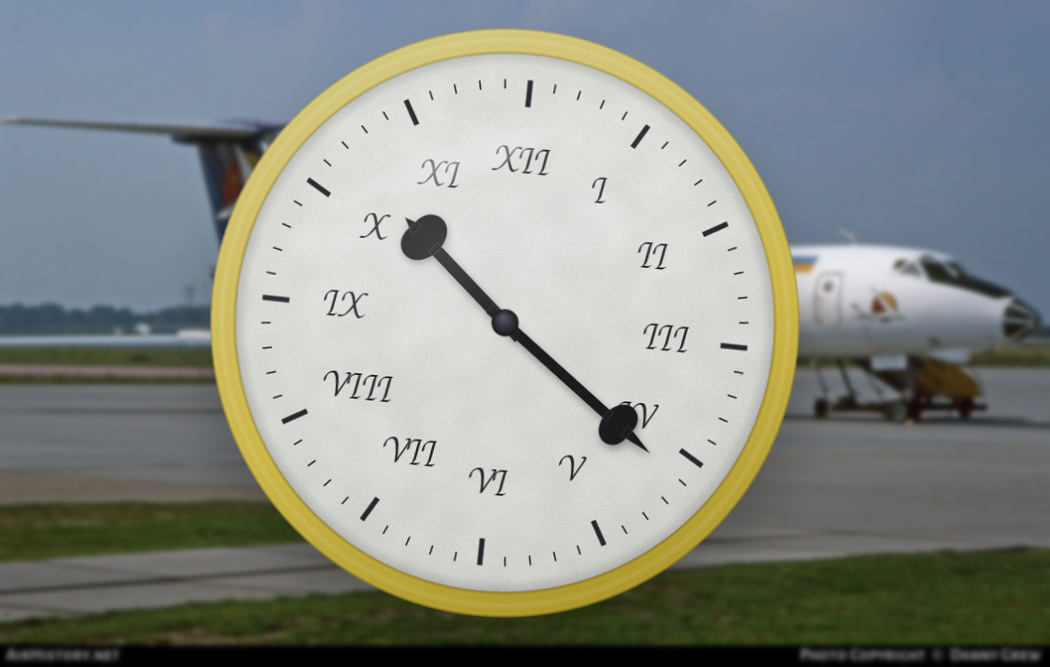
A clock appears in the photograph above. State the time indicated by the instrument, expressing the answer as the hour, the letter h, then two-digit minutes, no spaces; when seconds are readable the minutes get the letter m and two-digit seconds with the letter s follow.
10h21
